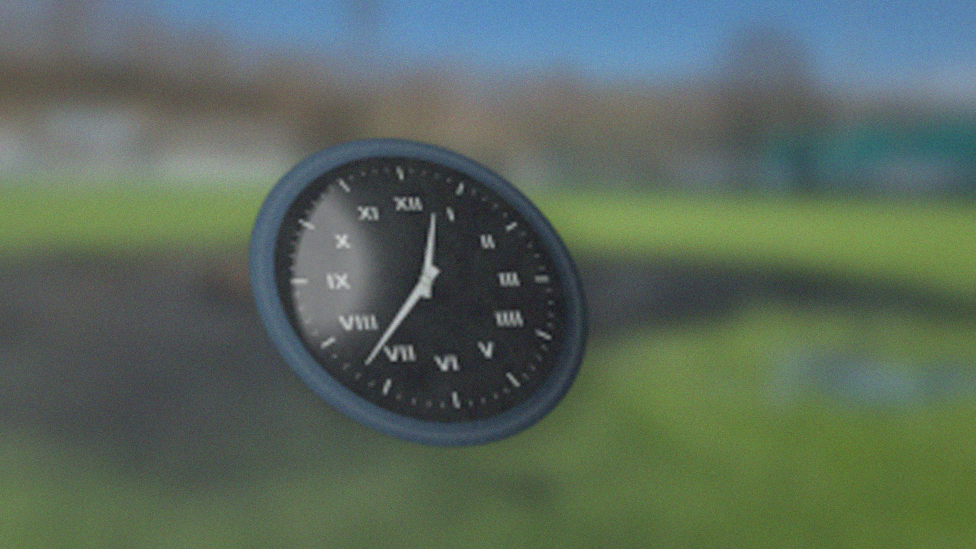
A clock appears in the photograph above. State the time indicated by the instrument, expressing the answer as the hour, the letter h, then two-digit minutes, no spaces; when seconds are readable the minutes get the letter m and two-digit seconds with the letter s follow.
12h37
